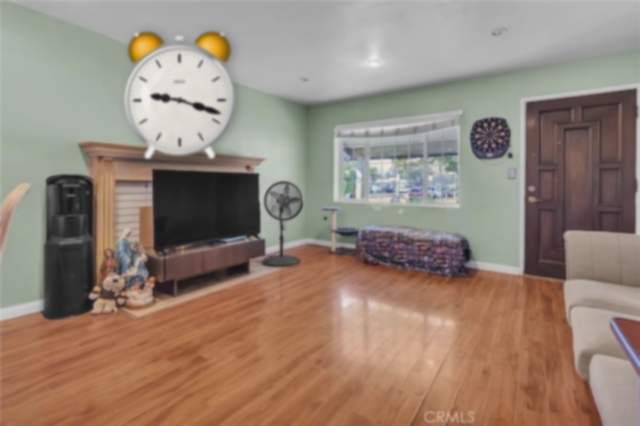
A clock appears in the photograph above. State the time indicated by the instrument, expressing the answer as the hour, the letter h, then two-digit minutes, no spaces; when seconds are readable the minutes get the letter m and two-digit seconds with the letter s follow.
9h18
